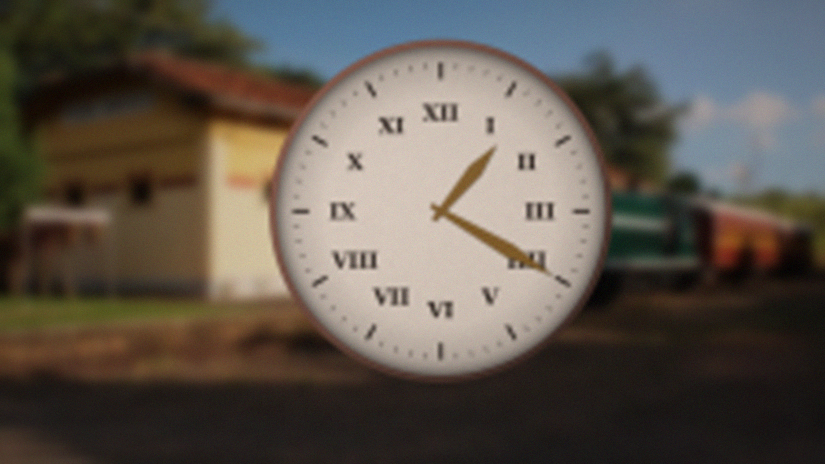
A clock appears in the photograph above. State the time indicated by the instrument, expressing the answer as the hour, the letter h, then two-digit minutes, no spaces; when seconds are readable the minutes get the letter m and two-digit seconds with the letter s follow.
1h20
